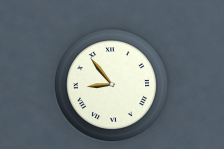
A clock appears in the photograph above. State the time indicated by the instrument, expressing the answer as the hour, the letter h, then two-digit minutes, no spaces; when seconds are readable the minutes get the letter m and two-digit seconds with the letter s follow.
8h54
